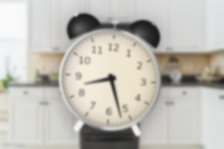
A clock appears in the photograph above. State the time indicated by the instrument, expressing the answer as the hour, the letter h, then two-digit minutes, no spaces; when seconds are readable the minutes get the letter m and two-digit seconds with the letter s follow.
8h27
